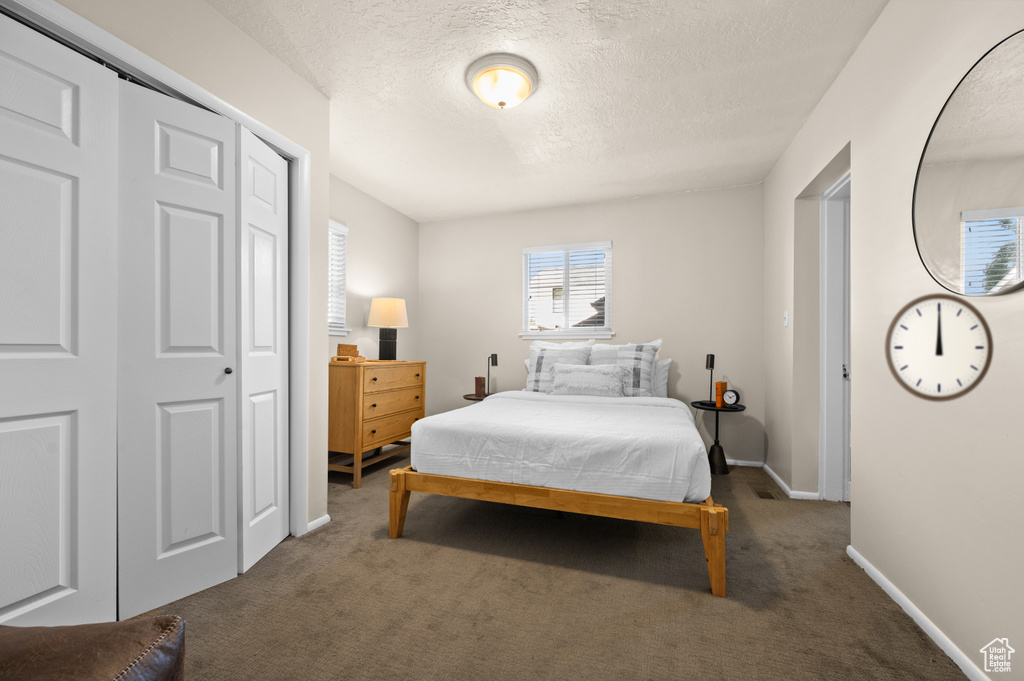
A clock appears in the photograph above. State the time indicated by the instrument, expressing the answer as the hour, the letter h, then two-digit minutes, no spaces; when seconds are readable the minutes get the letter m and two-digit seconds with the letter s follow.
12h00
